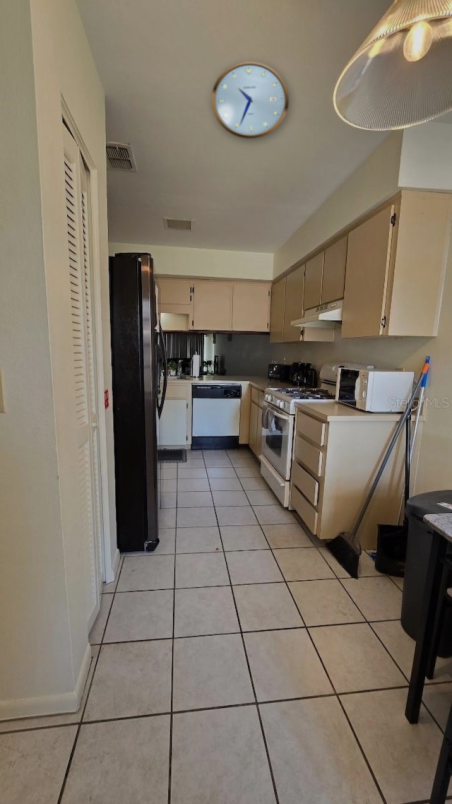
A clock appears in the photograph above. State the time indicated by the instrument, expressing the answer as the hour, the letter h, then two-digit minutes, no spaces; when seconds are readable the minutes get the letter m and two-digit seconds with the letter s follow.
10h34
